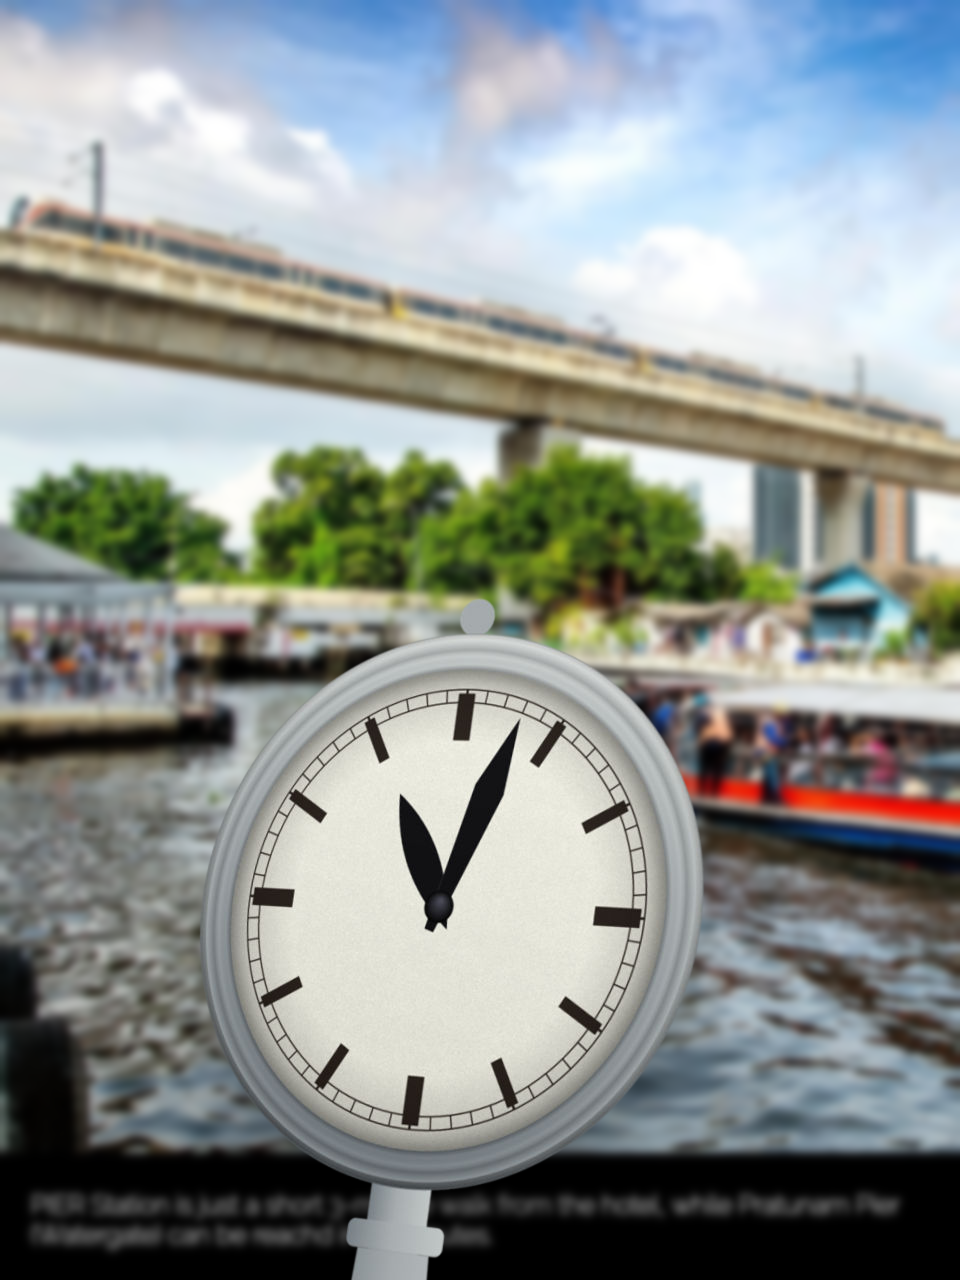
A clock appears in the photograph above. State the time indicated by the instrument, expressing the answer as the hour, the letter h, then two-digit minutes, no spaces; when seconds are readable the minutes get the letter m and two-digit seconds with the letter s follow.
11h03
